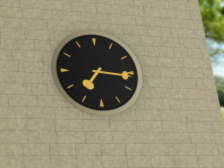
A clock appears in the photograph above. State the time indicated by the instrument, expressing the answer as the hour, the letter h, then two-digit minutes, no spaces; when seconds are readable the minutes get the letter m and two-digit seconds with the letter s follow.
7h16
